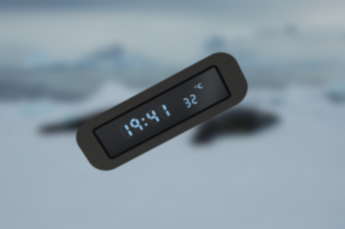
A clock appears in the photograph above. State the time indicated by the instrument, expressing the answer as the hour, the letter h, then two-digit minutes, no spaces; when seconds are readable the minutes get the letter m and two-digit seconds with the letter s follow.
19h41
